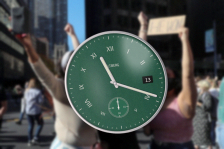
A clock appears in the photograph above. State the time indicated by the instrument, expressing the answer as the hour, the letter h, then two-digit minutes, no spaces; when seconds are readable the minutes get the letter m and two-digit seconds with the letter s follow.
11h19
